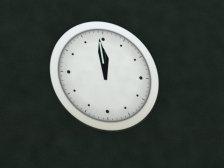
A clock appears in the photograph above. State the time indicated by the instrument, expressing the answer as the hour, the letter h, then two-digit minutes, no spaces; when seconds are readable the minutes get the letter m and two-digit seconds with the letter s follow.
11h59
